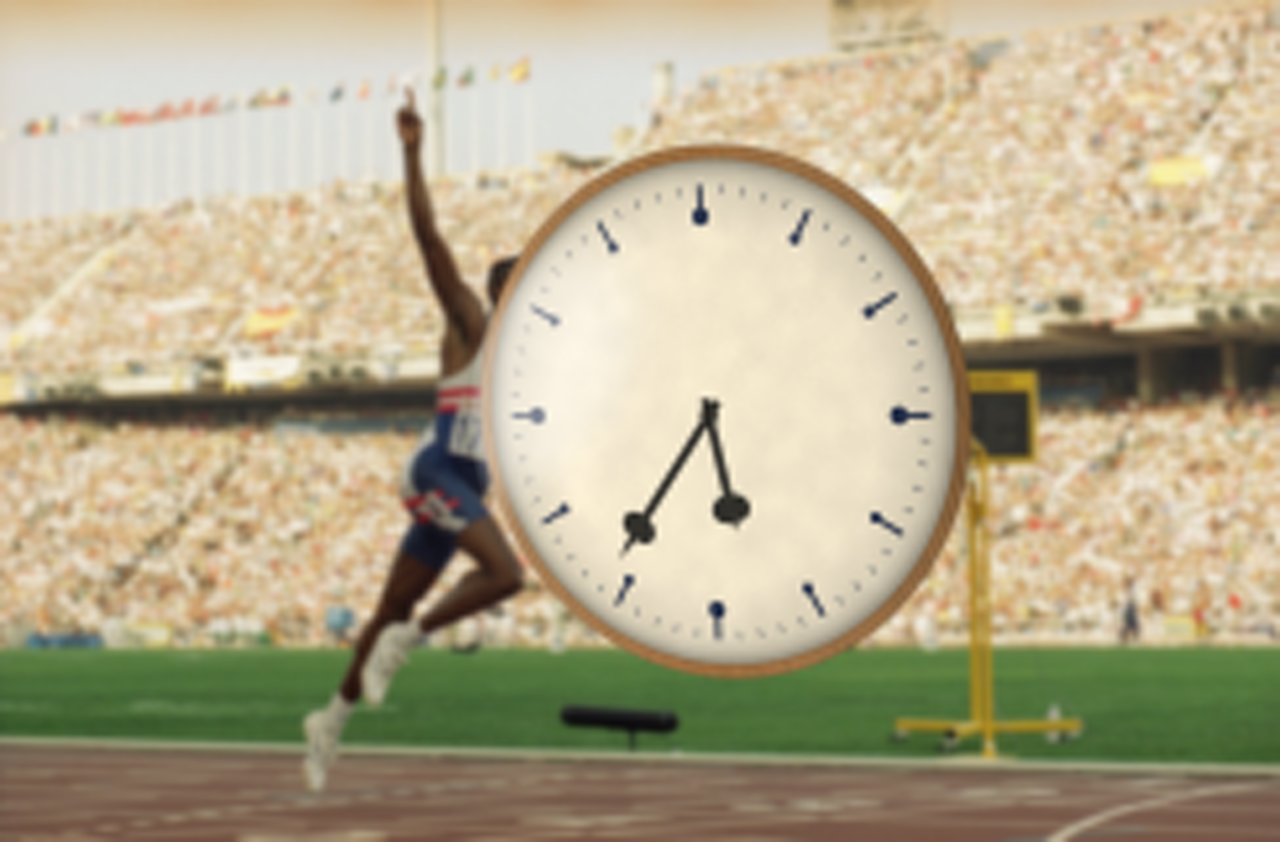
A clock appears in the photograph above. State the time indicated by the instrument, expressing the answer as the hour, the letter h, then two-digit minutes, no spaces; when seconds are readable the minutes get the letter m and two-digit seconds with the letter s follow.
5h36
